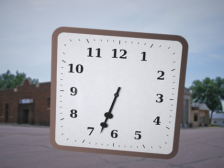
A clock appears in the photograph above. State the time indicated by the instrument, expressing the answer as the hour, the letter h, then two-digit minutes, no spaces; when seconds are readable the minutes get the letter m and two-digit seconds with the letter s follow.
6h33
